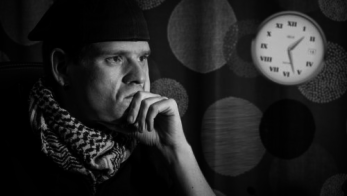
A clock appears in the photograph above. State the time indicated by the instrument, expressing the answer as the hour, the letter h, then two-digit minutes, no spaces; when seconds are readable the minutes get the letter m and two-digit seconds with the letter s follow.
1h27
